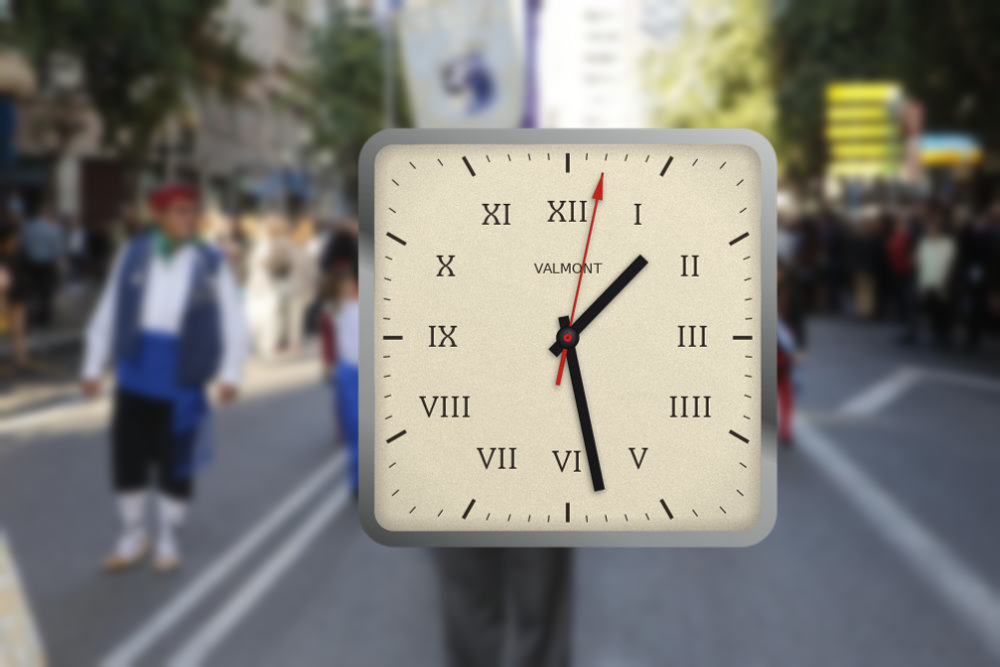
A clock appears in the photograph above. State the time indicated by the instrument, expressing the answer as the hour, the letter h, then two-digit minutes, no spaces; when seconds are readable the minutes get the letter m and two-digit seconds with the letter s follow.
1h28m02s
